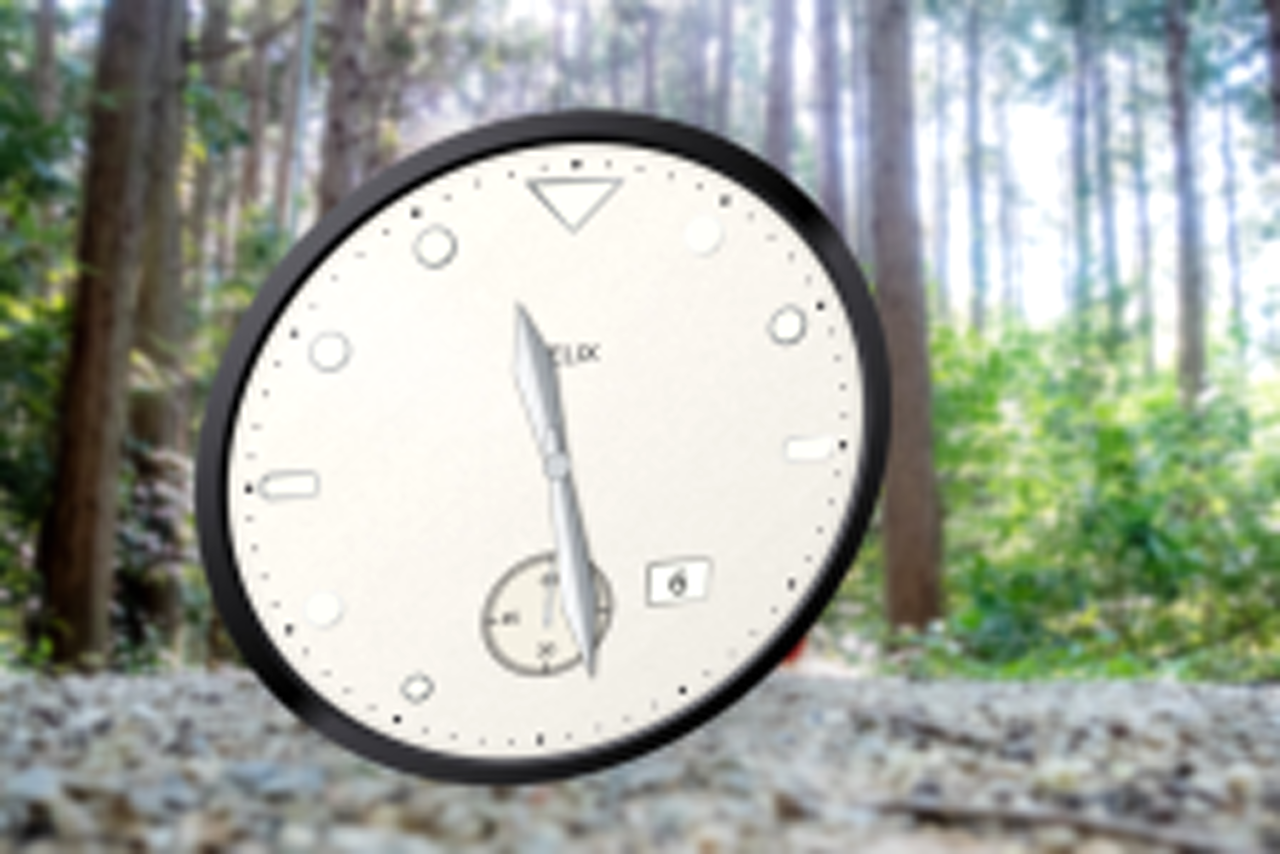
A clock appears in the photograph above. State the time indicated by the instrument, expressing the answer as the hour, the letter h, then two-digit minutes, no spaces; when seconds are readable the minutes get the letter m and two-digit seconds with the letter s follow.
11h28
